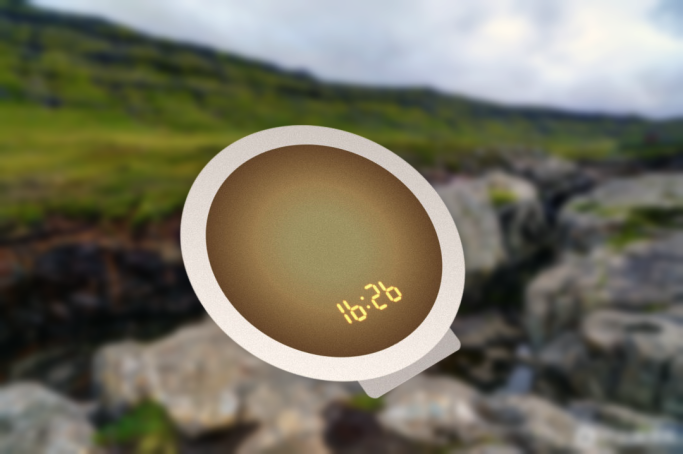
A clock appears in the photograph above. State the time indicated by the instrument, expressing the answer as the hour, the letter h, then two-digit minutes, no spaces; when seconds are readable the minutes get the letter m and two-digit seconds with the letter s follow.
16h26
